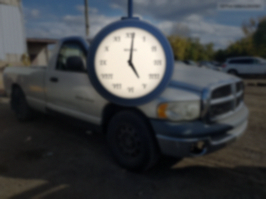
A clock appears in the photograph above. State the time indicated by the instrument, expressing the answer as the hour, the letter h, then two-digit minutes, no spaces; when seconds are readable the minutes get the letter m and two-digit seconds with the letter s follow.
5h01
